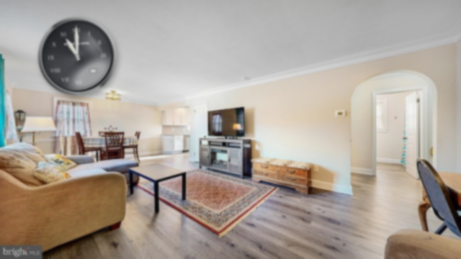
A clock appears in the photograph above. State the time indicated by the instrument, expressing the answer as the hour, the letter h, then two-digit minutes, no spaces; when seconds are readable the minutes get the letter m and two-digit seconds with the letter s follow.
11h00
